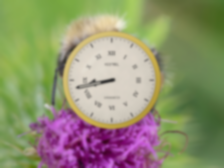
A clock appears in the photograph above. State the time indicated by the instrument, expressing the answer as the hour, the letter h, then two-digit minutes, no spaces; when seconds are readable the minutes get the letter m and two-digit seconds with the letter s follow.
8h43
